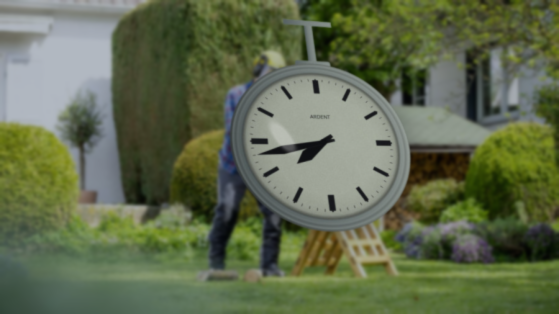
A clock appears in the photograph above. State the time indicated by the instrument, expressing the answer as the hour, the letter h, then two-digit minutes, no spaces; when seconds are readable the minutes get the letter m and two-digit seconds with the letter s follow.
7h43
